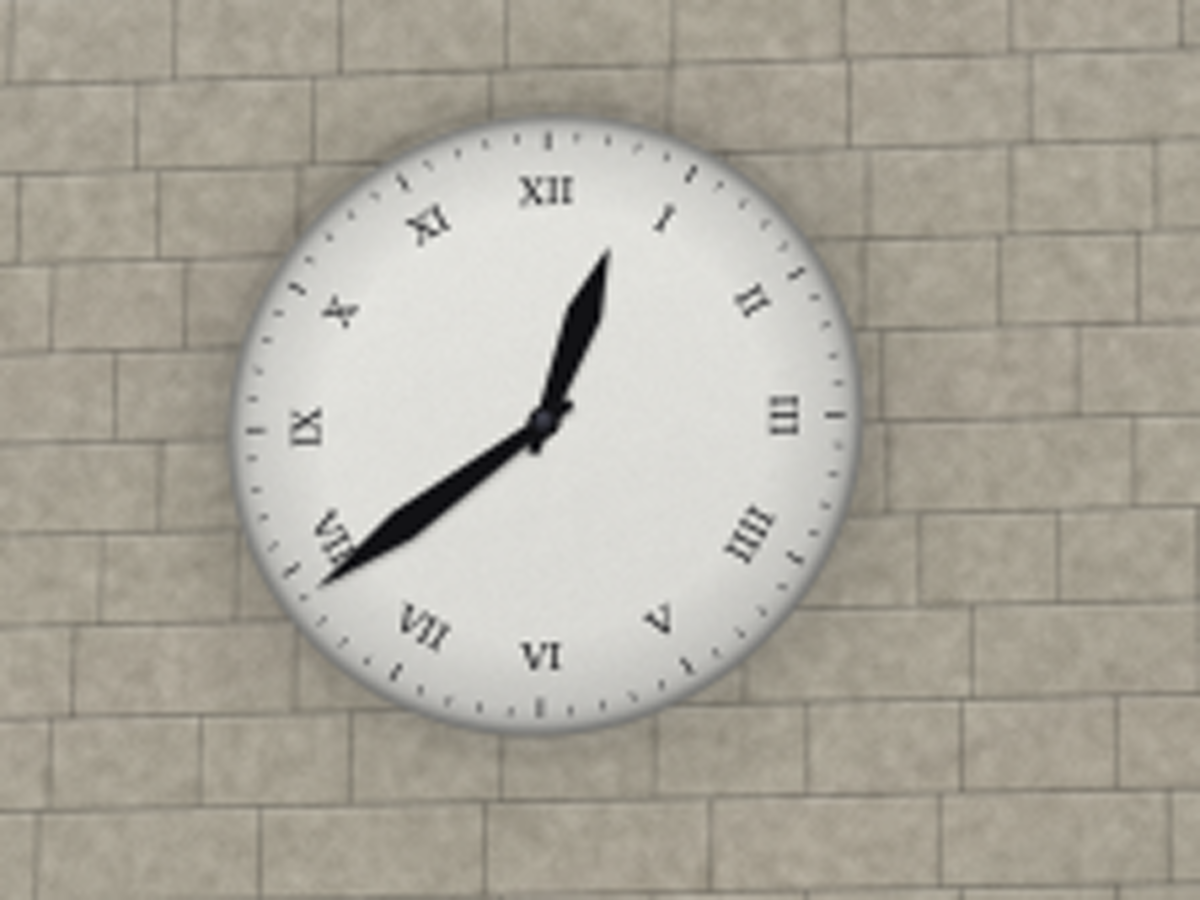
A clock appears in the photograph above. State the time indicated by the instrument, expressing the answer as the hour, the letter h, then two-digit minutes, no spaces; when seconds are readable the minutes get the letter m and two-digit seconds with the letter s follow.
12h39
